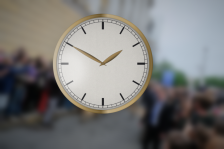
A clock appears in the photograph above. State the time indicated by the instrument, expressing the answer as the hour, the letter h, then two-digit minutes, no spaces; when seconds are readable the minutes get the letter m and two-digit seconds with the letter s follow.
1h50
